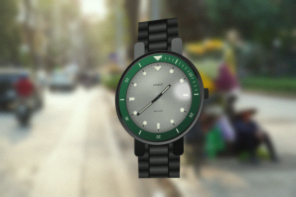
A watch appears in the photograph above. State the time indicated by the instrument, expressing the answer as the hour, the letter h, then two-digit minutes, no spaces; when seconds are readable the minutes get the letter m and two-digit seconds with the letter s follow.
1h39
